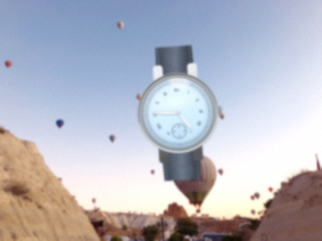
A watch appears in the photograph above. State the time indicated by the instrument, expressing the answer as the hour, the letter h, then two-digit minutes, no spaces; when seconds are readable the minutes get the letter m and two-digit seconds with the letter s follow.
4h46
